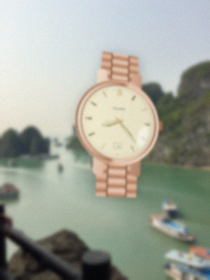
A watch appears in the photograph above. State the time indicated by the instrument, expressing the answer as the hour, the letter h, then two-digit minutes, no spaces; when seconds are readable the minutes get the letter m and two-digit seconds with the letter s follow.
8h23
